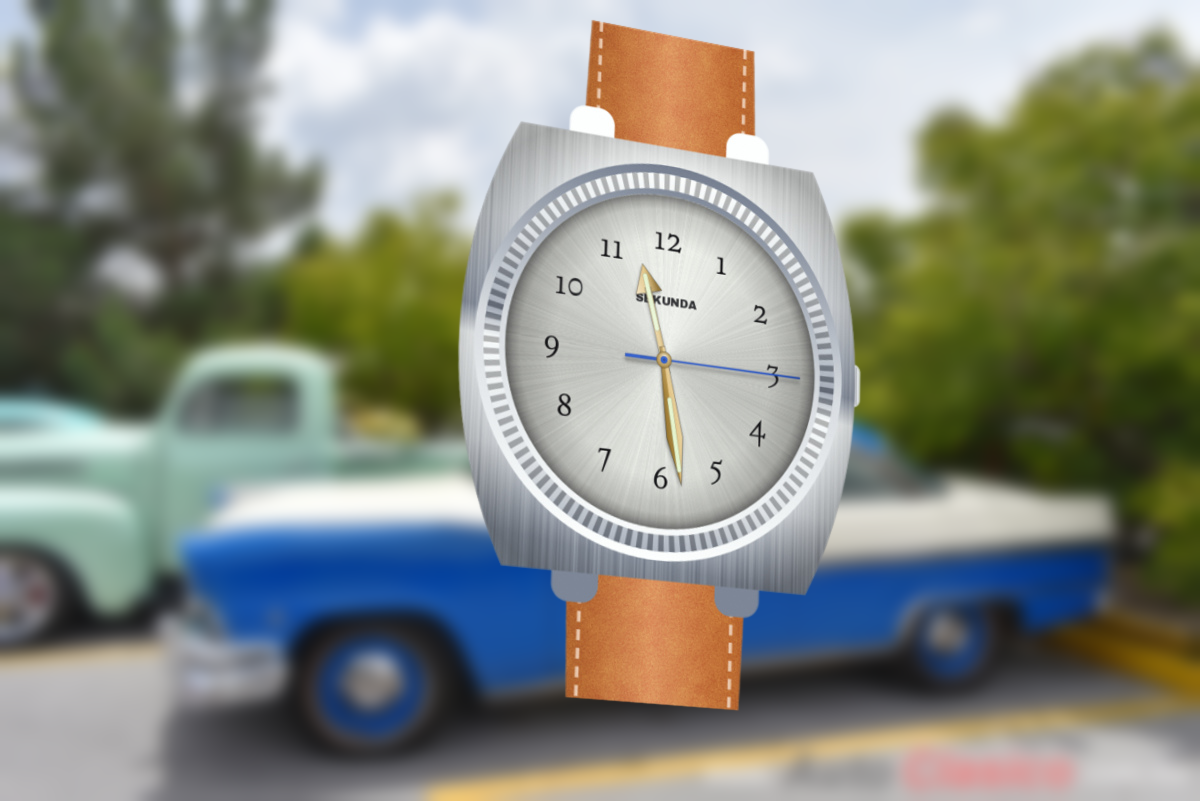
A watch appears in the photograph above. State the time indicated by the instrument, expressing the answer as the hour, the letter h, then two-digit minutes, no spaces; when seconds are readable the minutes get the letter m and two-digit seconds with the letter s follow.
11h28m15s
